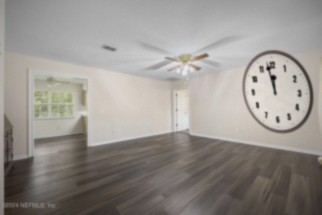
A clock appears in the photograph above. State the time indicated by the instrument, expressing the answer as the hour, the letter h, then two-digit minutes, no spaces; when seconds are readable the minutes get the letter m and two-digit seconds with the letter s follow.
11h58
